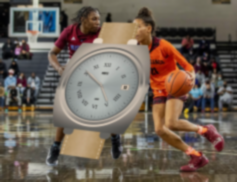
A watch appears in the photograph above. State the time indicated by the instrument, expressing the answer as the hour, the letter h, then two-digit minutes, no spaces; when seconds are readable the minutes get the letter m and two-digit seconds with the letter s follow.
4h51
